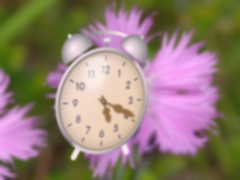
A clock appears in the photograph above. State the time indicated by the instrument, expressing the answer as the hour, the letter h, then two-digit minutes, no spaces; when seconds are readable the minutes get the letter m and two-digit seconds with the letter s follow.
5h19
